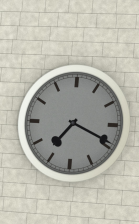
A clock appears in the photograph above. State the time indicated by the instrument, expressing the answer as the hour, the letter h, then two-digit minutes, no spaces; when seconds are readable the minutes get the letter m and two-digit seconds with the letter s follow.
7h19
